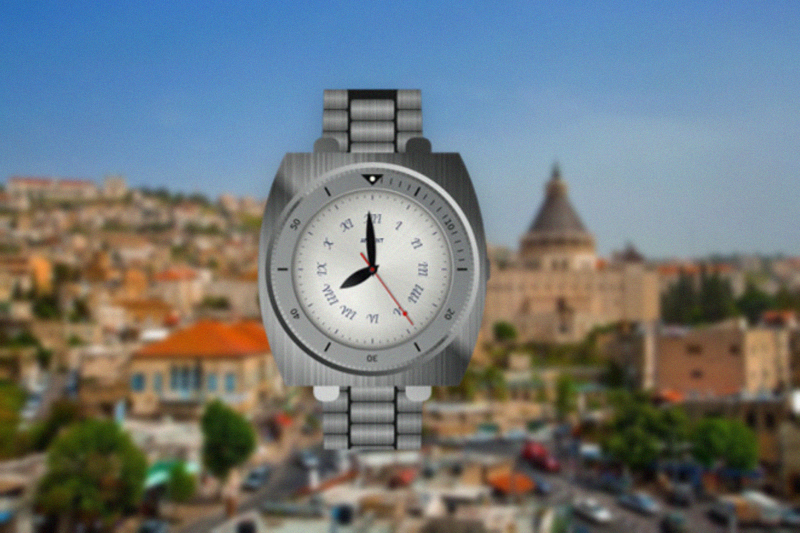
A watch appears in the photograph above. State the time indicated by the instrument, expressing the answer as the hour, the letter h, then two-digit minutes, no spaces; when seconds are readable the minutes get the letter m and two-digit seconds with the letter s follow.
7h59m24s
